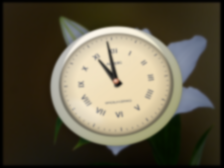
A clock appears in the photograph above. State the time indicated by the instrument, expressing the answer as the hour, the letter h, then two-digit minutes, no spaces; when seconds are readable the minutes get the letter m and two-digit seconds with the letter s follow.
10h59
